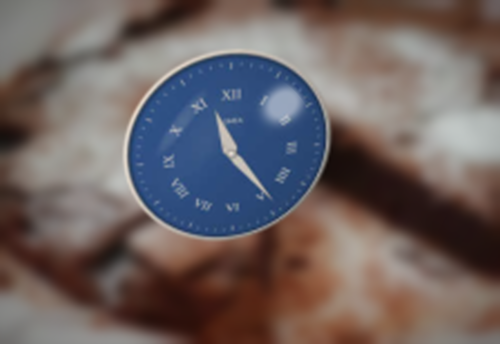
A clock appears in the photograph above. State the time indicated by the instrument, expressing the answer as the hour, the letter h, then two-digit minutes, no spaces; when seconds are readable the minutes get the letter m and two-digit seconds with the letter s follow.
11h24
